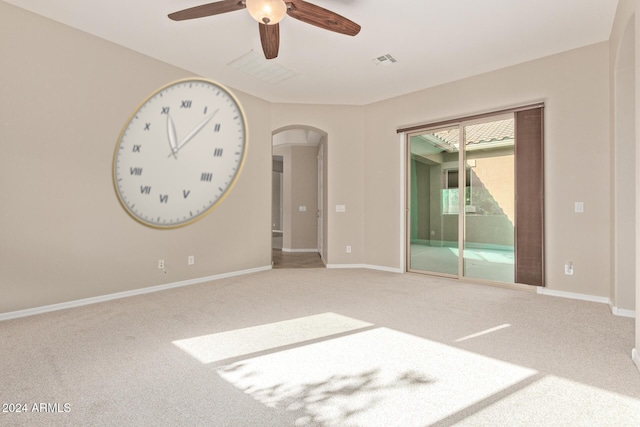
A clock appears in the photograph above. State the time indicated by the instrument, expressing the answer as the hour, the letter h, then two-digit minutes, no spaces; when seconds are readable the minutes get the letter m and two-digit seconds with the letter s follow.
11h07
